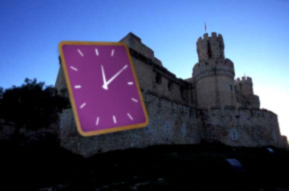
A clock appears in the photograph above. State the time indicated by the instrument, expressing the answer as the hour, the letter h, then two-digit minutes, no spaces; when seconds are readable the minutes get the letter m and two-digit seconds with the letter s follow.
12h10
